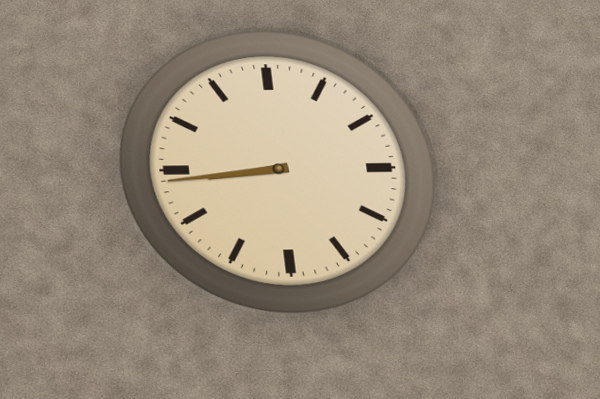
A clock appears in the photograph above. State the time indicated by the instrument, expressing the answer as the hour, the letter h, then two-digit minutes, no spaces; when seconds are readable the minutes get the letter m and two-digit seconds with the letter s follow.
8h44
